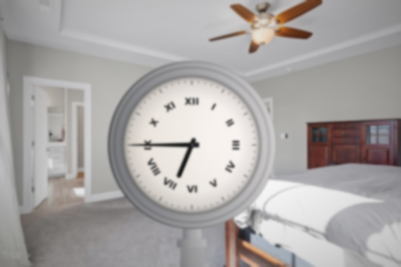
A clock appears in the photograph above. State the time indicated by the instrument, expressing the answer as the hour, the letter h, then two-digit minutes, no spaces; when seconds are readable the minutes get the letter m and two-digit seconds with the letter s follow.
6h45
